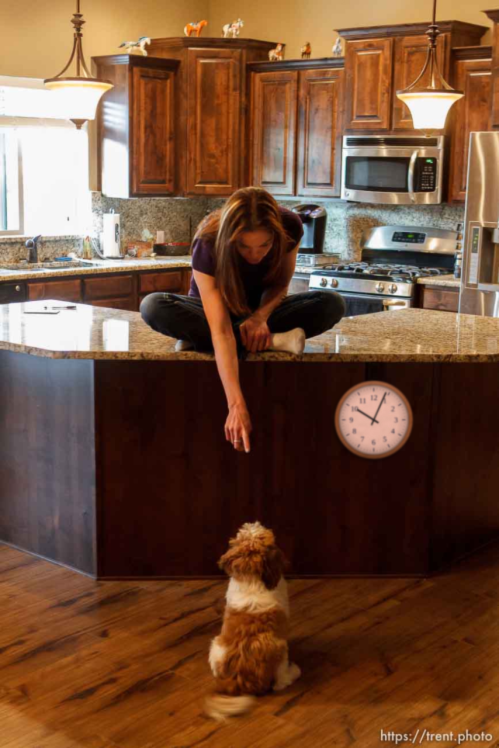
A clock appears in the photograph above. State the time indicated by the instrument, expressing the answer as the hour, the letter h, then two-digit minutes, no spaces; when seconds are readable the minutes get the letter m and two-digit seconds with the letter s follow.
10h04
